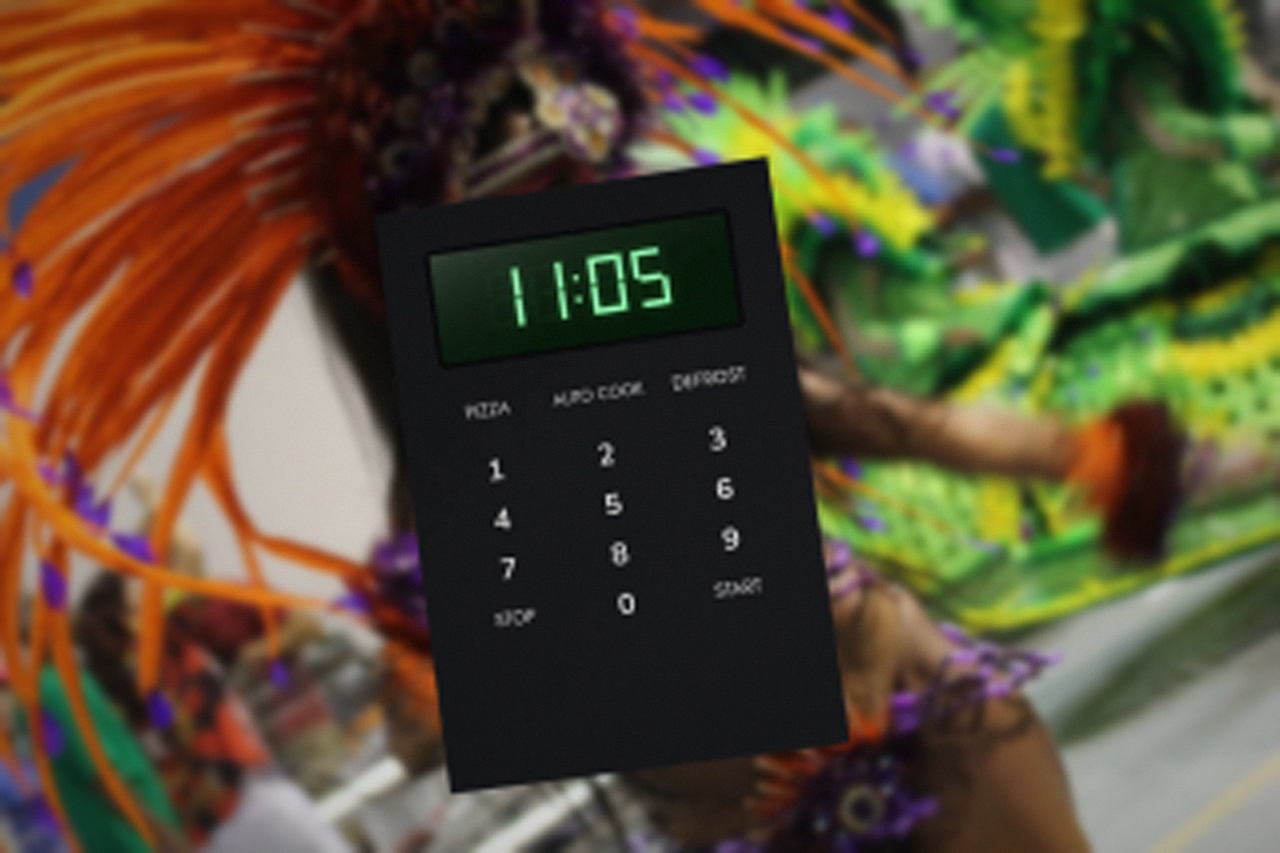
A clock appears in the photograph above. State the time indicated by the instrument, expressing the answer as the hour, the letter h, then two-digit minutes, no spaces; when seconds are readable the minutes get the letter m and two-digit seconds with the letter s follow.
11h05
